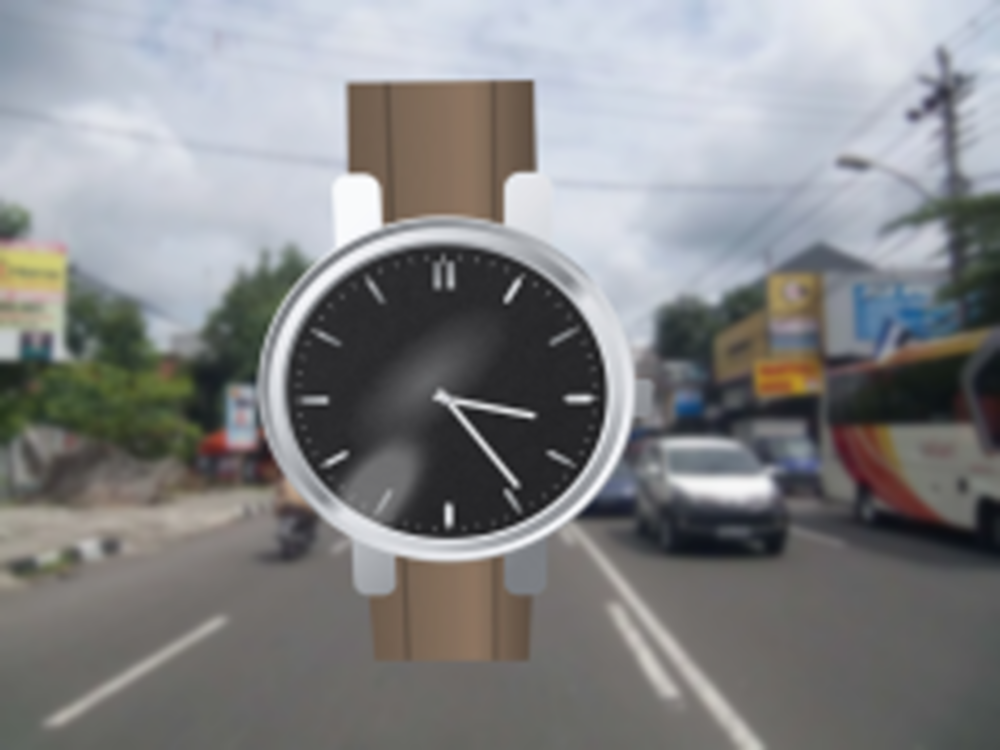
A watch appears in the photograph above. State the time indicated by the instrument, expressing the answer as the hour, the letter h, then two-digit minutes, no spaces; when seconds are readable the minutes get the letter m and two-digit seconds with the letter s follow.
3h24
